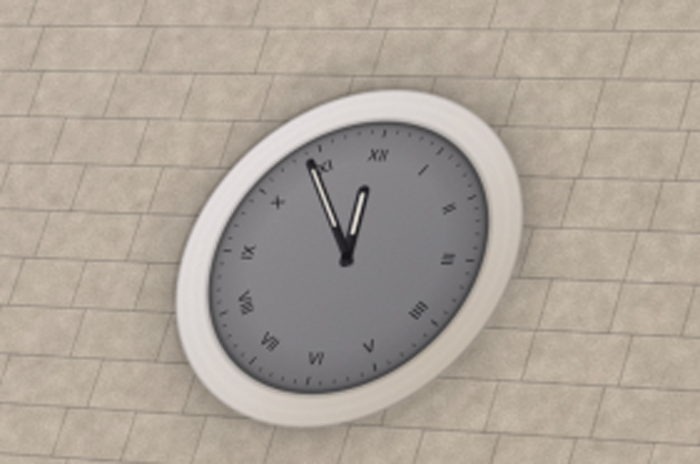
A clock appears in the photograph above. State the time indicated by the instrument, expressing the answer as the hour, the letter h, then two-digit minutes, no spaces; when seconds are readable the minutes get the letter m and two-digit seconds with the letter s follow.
11h54
